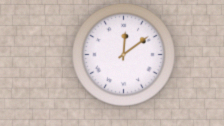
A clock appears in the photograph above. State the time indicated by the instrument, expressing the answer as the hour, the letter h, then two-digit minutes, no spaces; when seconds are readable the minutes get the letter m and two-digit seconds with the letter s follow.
12h09
